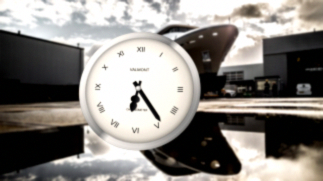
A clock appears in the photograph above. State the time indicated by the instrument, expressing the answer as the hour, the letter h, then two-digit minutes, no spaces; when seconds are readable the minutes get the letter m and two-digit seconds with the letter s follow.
6h24
